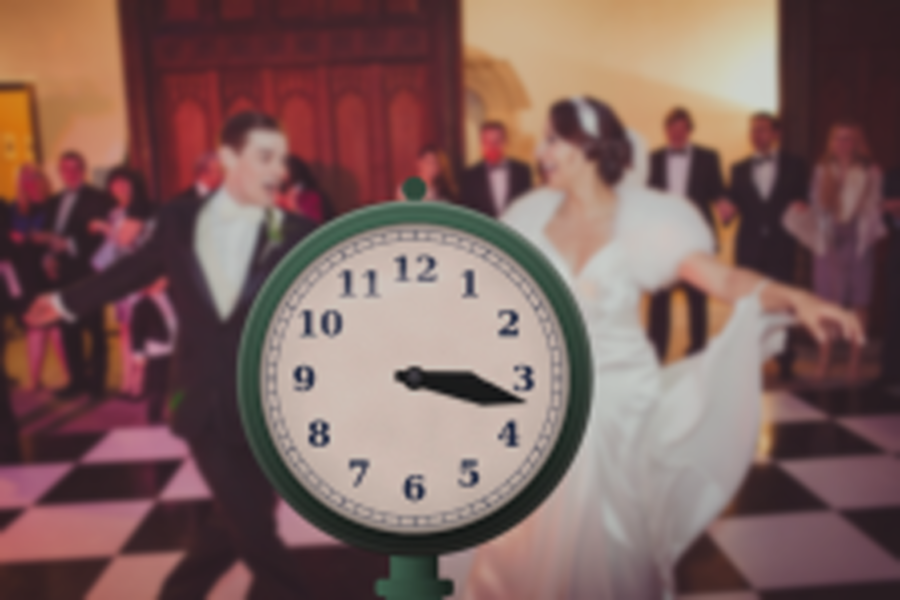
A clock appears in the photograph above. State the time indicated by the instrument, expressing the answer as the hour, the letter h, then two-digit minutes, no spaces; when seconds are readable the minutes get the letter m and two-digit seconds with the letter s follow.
3h17
